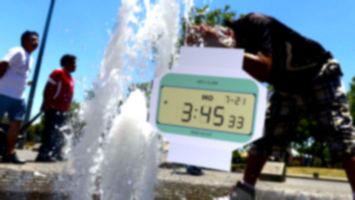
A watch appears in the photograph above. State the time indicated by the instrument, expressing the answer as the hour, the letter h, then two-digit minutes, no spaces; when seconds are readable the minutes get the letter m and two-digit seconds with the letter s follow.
3h45m33s
